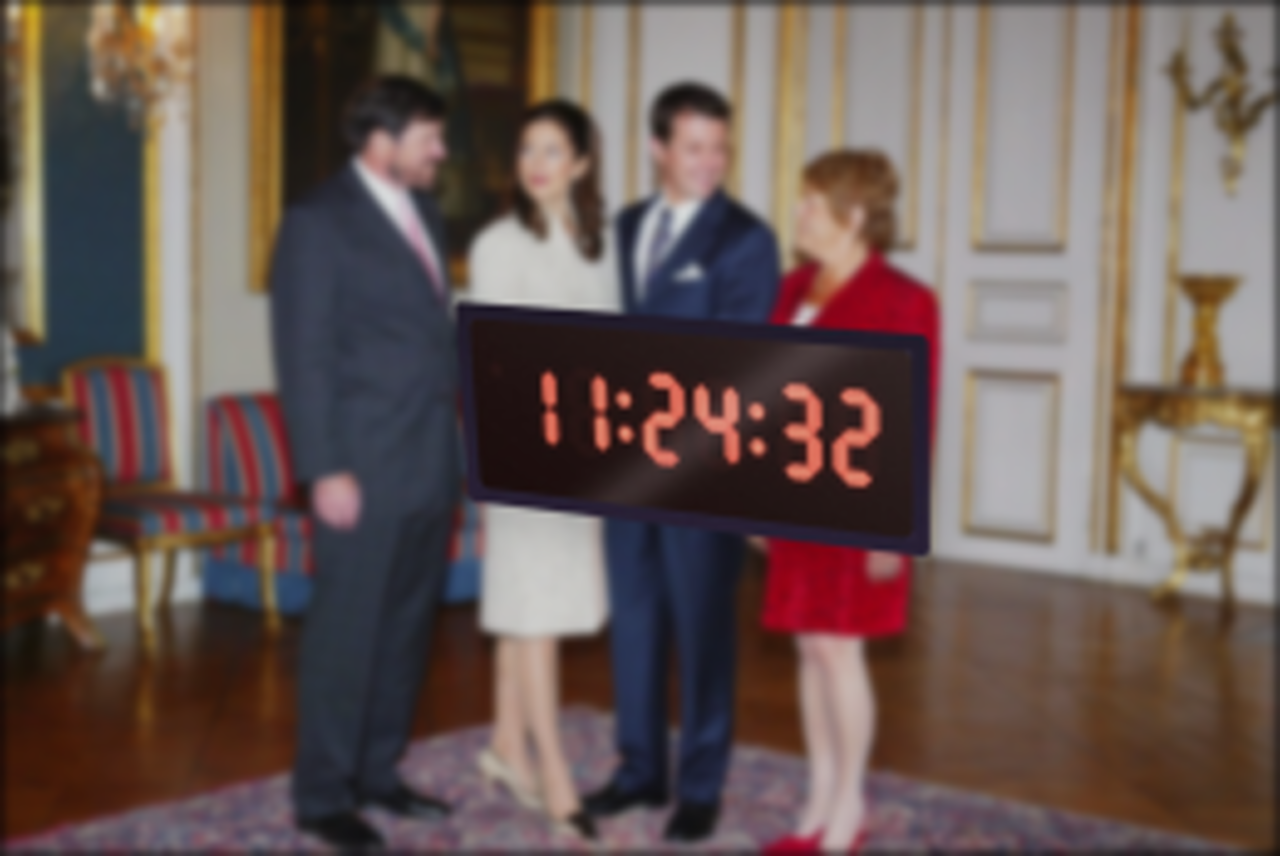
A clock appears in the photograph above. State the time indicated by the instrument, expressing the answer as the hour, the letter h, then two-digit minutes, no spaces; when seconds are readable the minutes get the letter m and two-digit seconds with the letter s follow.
11h24m32s
